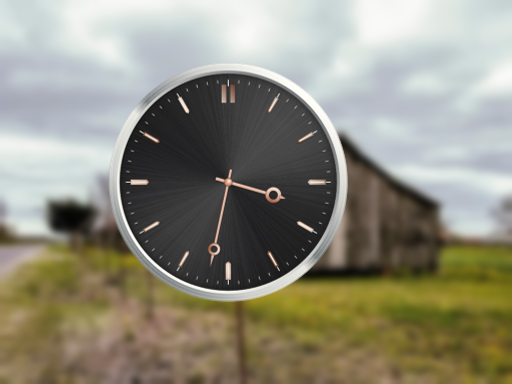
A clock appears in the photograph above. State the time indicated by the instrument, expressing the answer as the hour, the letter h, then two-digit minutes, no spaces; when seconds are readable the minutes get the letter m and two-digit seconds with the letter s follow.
3h32
